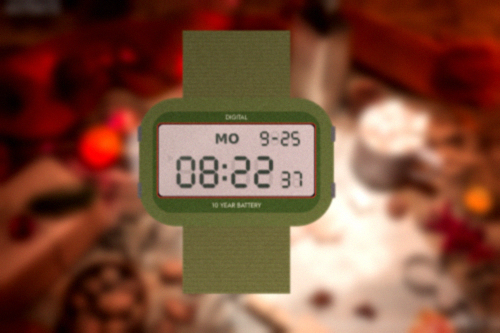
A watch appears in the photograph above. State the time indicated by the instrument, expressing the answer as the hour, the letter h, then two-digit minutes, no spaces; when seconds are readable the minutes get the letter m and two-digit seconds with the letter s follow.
8h22m37s
